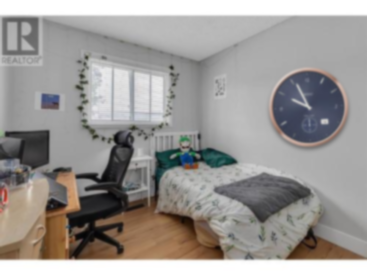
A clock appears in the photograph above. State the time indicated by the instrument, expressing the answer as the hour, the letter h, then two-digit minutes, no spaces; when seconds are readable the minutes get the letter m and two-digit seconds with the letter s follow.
9h56
